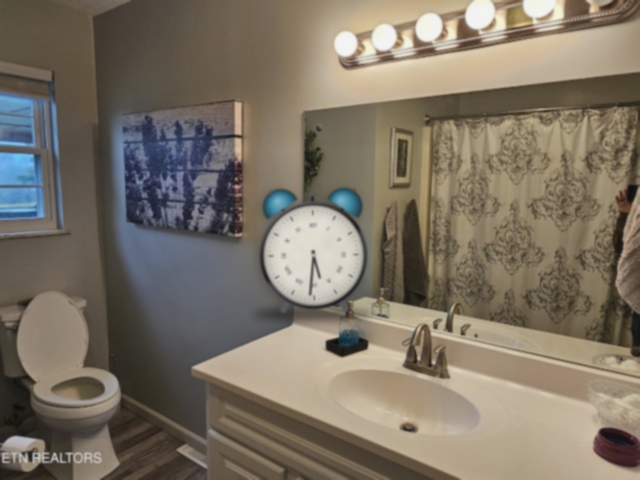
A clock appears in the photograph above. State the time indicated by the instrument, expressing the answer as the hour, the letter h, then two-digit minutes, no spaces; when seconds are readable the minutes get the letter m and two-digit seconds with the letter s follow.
5h31
